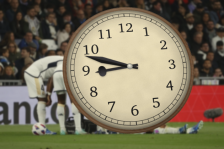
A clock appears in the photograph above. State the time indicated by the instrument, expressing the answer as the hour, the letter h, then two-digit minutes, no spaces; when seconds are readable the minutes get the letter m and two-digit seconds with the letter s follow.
8h48
